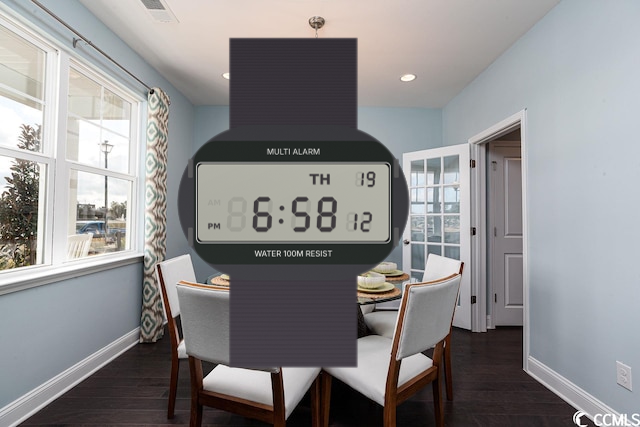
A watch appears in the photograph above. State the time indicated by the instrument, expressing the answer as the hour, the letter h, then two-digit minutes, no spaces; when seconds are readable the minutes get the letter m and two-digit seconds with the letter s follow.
6h58m12s
